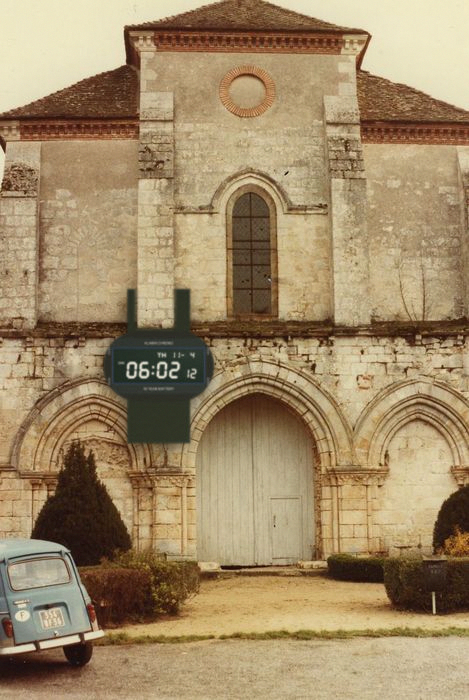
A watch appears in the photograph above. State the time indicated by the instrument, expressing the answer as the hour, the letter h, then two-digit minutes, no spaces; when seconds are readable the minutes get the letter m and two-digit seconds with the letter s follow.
6h02m12s
